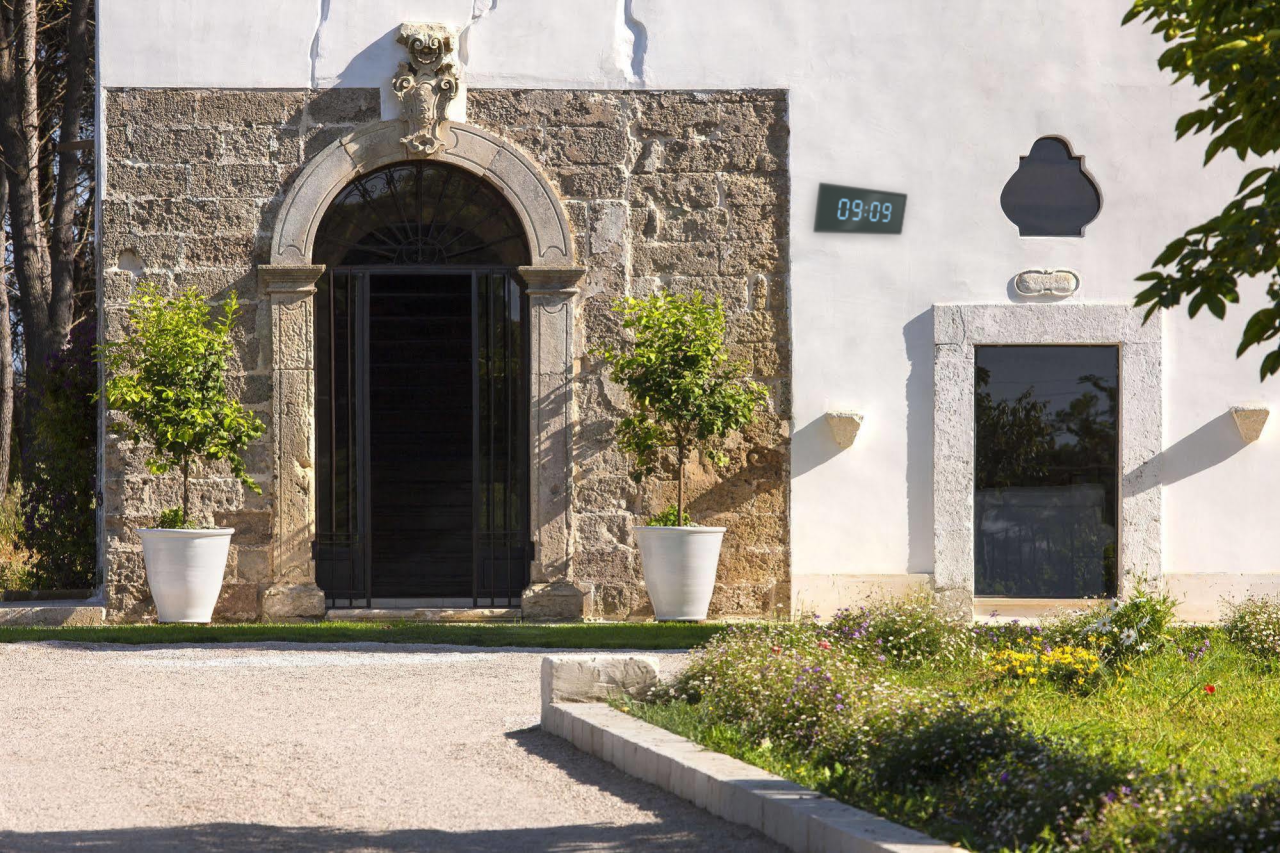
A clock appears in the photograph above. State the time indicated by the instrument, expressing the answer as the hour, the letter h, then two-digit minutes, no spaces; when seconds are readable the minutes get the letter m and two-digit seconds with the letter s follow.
9h09
